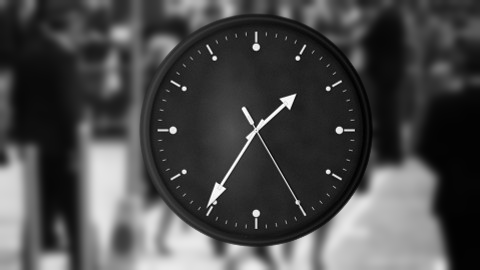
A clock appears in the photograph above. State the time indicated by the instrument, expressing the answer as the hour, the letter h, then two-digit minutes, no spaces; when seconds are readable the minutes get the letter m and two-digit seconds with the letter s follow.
1h35m25s
